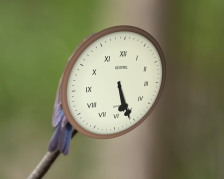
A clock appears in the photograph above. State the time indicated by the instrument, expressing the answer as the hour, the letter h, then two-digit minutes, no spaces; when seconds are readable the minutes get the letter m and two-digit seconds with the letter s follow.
5h26
